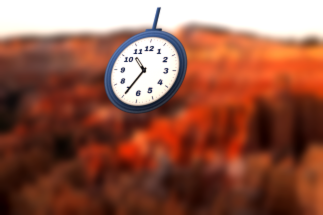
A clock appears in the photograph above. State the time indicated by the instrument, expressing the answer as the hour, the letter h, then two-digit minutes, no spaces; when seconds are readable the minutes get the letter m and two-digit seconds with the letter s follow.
10h35
